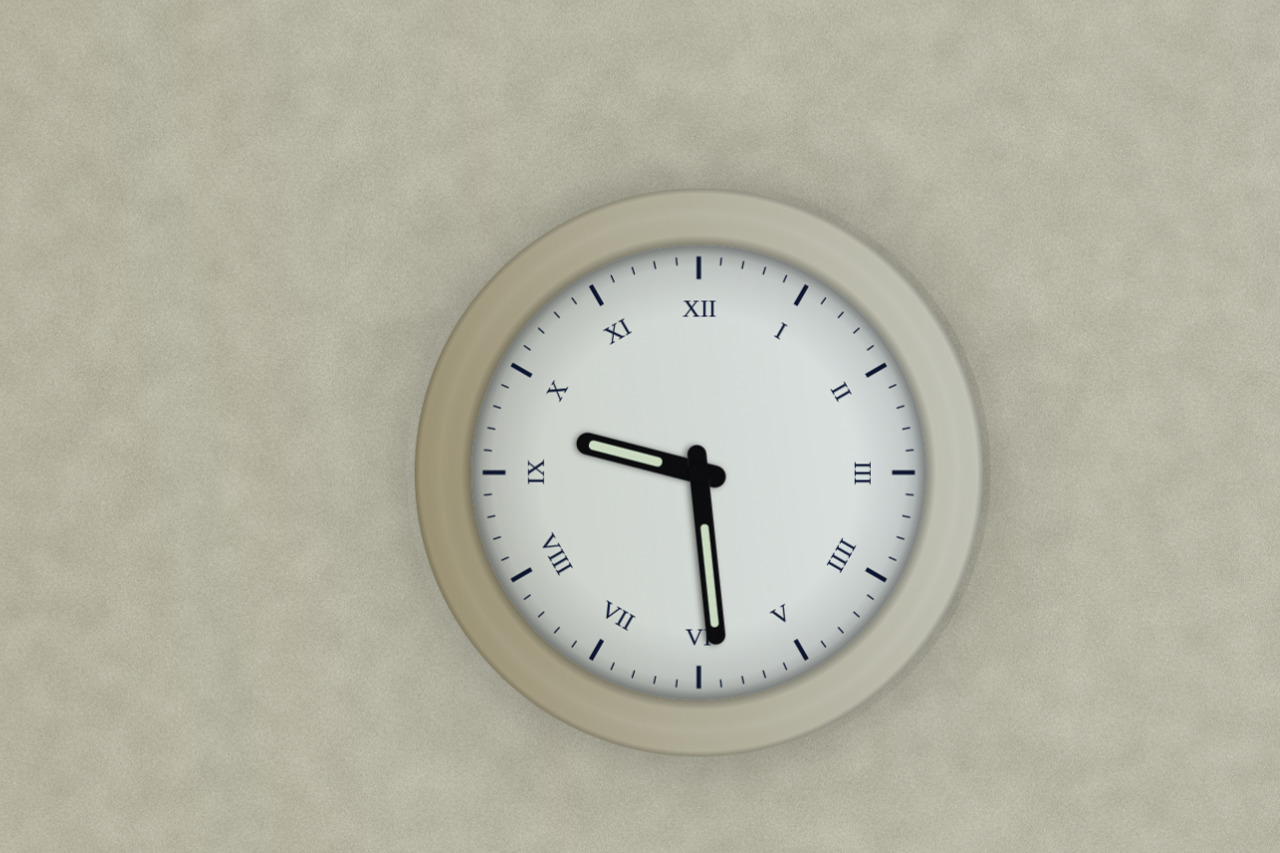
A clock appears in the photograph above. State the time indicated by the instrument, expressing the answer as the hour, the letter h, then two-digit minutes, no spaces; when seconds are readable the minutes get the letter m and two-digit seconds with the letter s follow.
9h29
